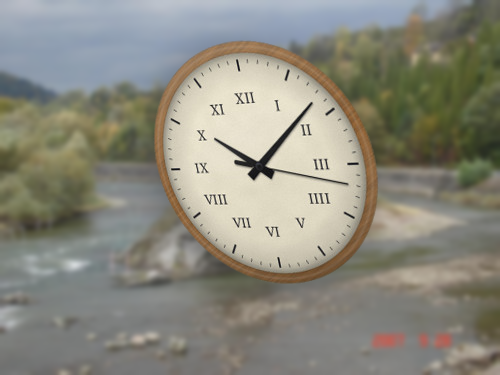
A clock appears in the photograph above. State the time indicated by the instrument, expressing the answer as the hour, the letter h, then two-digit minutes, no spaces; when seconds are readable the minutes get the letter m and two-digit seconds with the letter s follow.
10h08m17s
